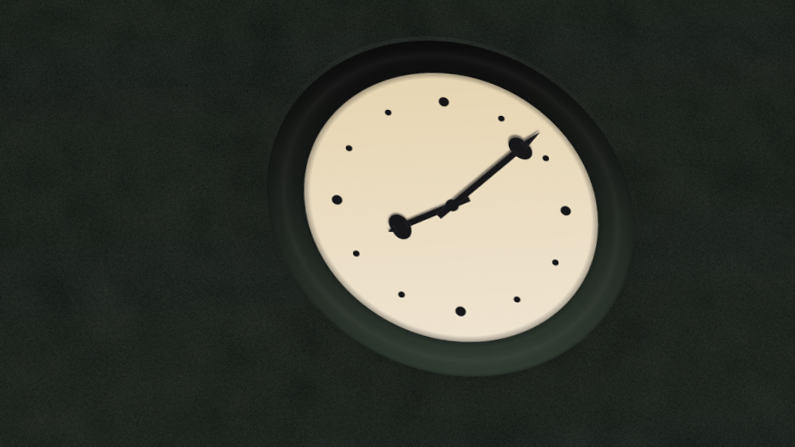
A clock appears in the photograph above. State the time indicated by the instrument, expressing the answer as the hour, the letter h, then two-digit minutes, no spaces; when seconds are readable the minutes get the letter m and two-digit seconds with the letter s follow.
8h08
